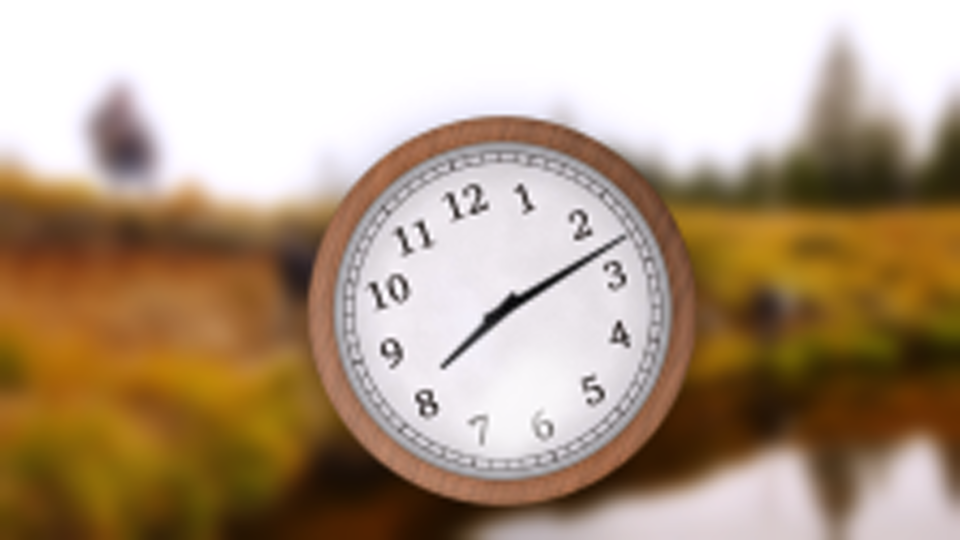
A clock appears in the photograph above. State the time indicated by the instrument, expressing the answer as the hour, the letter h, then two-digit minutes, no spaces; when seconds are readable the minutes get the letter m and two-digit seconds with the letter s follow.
8h13
